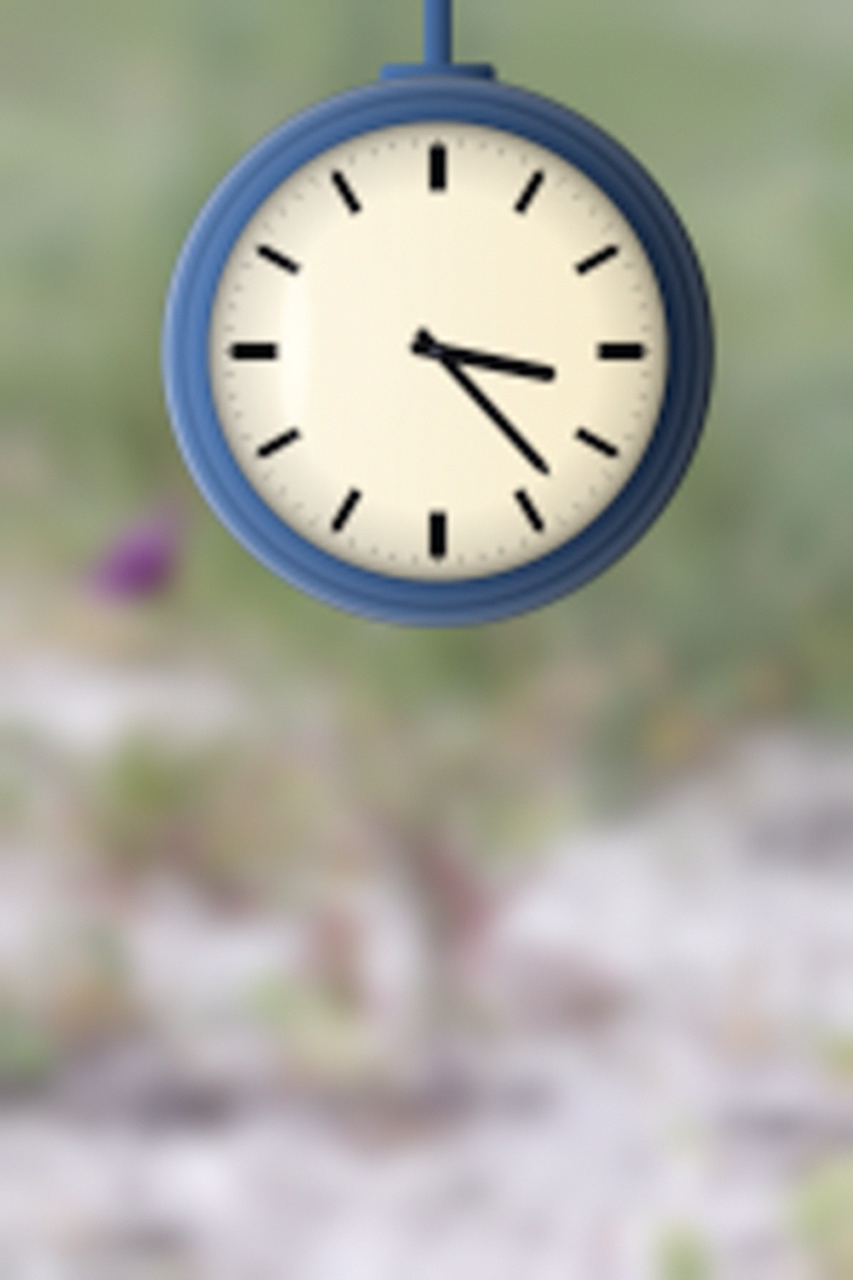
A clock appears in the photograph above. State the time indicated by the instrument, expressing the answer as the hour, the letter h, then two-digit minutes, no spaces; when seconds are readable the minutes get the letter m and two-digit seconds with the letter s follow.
3h23
